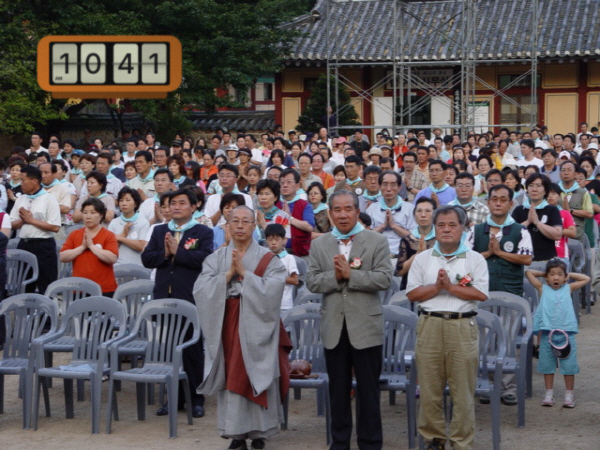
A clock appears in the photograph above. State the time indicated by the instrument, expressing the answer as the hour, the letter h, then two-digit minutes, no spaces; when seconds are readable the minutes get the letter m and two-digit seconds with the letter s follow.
10h41
